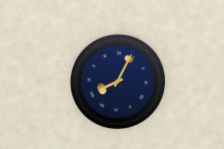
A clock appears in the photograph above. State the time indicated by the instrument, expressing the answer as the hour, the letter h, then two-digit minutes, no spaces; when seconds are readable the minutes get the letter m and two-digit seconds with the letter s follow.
8h04
